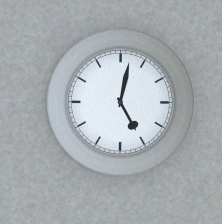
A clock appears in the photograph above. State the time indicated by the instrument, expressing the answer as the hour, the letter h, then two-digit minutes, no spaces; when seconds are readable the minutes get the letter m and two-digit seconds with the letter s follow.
5h02
